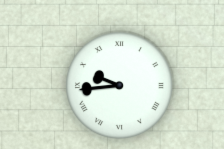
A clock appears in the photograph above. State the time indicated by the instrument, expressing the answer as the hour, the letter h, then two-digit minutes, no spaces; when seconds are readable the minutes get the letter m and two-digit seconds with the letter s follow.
9h44
